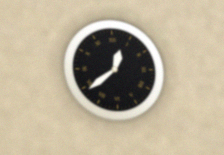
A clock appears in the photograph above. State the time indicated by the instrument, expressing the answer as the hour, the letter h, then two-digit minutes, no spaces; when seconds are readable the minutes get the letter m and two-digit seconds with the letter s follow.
12h39
